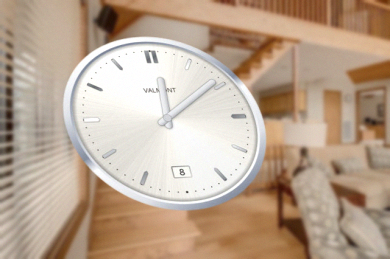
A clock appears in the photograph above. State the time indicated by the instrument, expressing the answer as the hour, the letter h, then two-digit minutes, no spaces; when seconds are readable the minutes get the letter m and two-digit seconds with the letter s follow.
12h09
